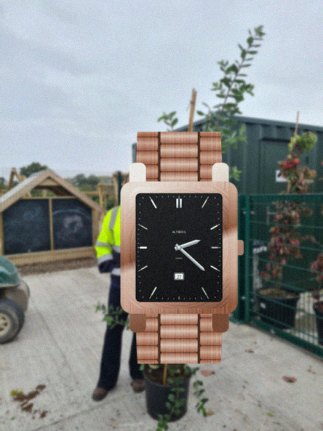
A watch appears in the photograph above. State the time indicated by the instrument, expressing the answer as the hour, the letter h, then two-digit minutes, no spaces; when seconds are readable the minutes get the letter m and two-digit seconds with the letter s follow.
2h22
